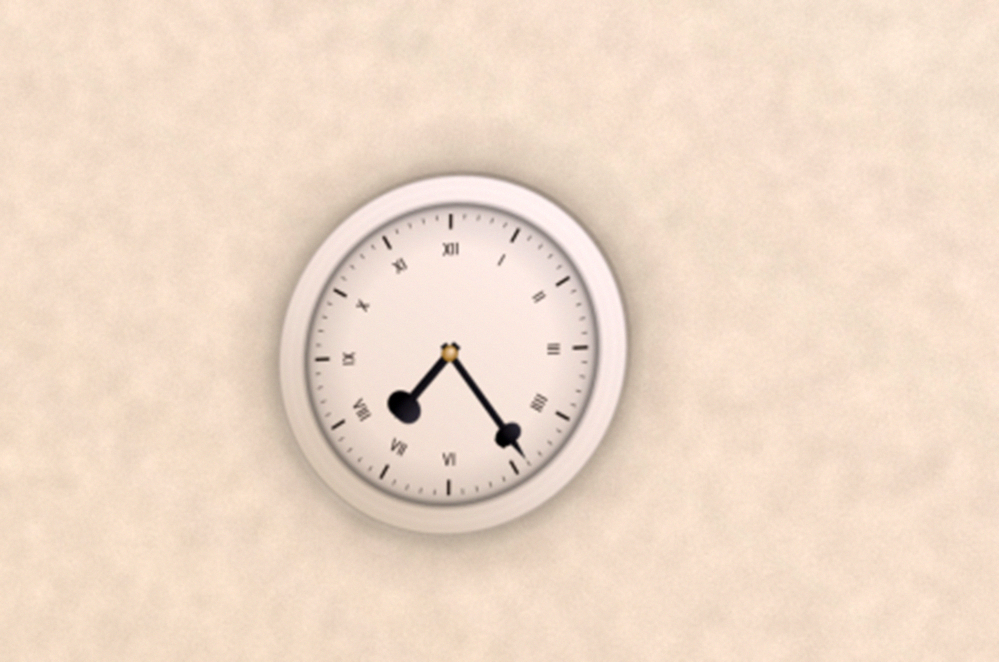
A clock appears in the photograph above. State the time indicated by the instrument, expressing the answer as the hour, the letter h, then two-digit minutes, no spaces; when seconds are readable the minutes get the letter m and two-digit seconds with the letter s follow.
7h24
